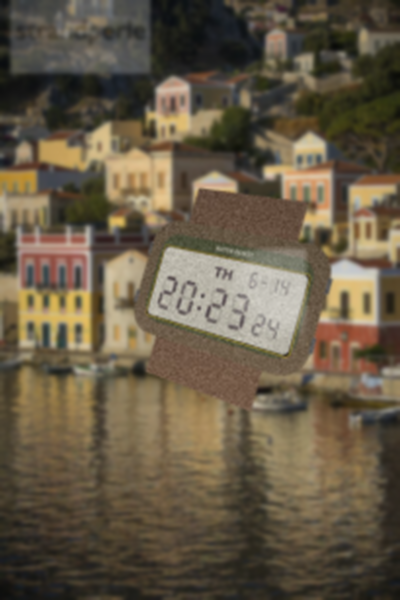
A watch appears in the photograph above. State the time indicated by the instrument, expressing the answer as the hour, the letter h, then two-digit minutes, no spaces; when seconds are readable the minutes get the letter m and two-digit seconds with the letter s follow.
20h23m24s
